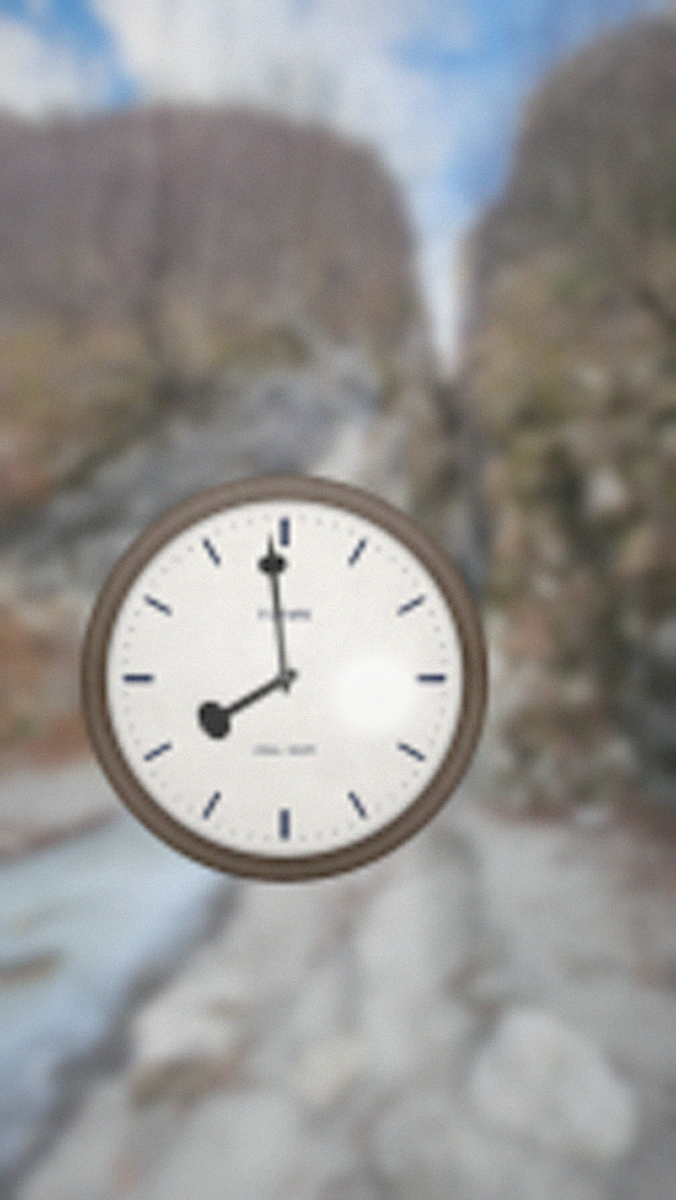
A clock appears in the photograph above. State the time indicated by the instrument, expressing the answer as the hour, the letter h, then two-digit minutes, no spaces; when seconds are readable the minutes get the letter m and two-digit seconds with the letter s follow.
7h59
